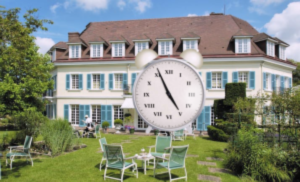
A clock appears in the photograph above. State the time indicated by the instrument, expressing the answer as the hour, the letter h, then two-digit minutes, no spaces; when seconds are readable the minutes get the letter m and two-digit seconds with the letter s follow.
4h56
